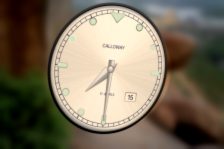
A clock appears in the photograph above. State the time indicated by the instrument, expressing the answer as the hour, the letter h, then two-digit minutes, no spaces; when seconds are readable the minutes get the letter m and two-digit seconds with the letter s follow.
7h30
